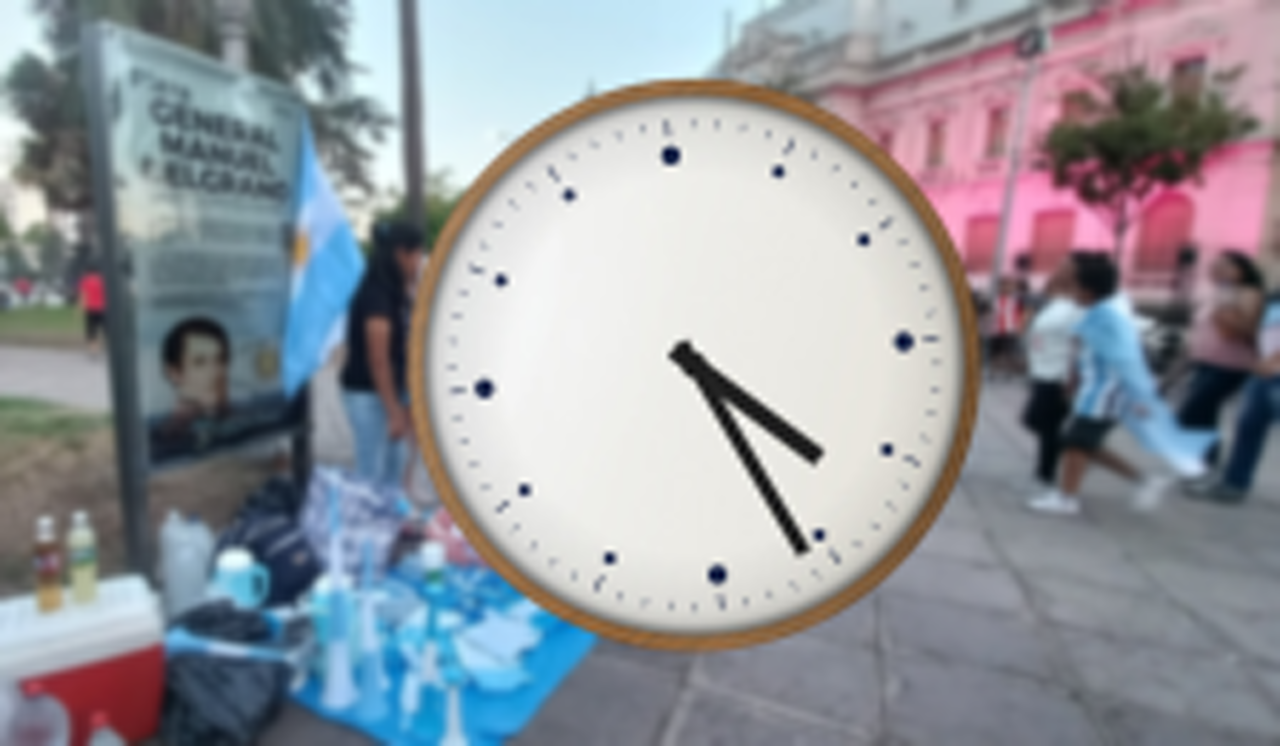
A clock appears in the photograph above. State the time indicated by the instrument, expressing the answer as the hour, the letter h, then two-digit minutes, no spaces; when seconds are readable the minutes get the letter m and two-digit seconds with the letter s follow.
4h26
